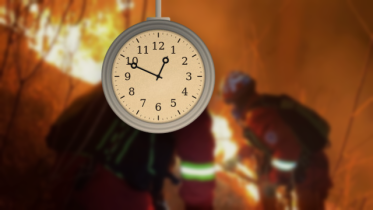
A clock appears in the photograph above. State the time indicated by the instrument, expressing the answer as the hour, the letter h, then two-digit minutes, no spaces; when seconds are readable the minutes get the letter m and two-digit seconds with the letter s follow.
12h49
